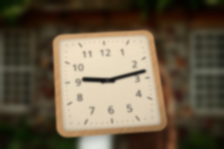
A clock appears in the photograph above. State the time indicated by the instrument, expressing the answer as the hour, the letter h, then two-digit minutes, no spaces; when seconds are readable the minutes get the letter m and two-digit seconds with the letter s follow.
9h13
